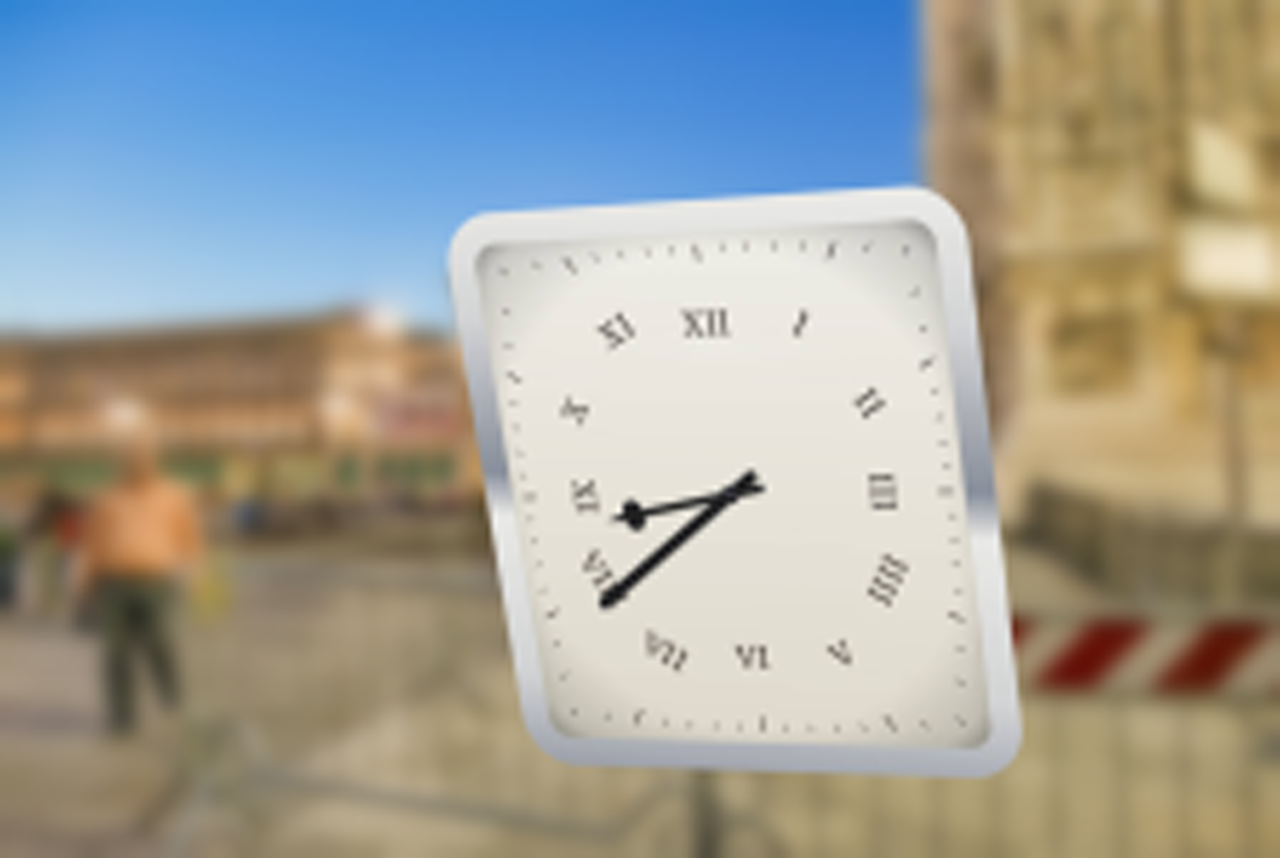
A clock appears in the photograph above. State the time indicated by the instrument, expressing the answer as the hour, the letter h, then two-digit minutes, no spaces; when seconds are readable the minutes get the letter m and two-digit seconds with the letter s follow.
8h39
